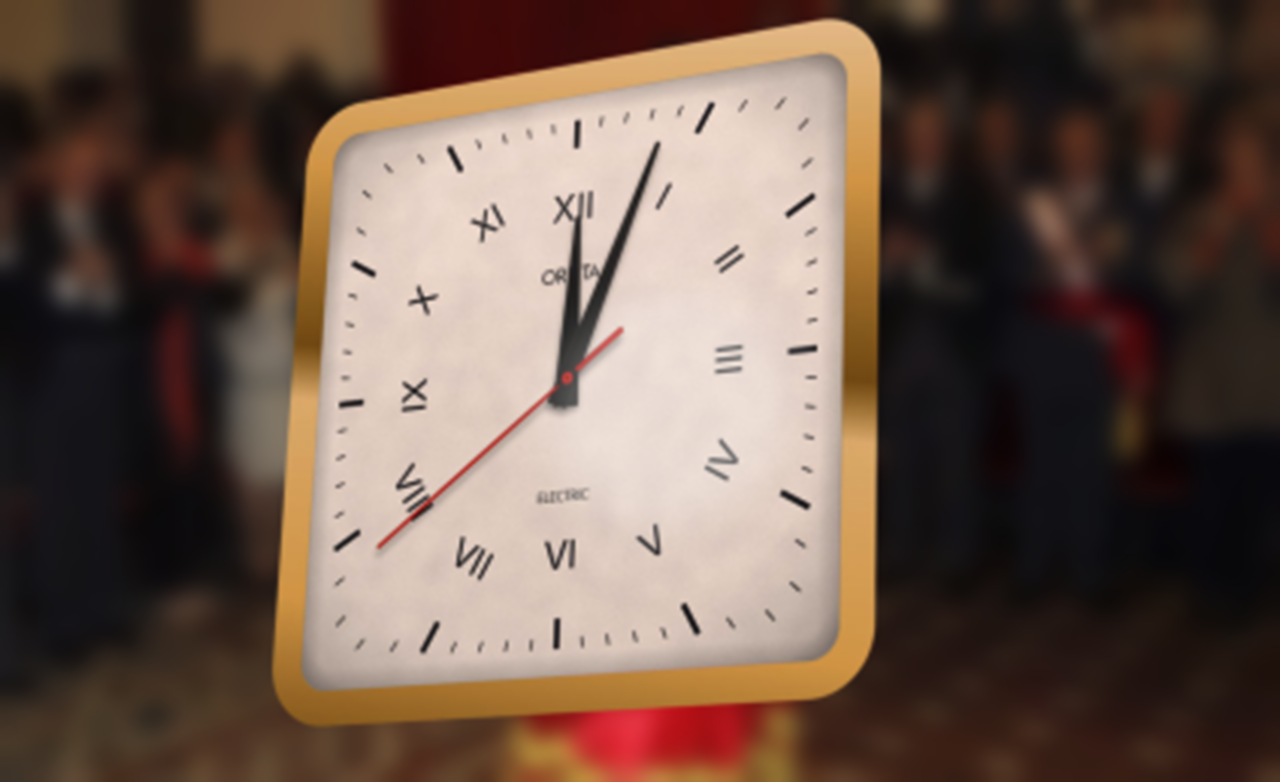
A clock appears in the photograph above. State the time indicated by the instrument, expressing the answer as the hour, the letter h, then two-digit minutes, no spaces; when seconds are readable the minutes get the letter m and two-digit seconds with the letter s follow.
12h03m39s
